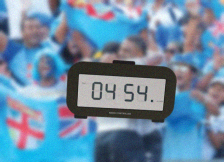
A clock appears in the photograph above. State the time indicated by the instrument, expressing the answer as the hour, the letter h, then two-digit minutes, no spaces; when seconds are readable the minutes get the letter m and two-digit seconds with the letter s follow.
4h54
